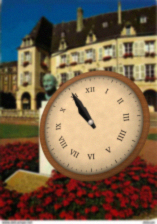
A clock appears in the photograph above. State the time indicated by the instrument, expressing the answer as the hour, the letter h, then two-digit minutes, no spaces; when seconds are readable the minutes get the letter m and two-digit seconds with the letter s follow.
10h55
